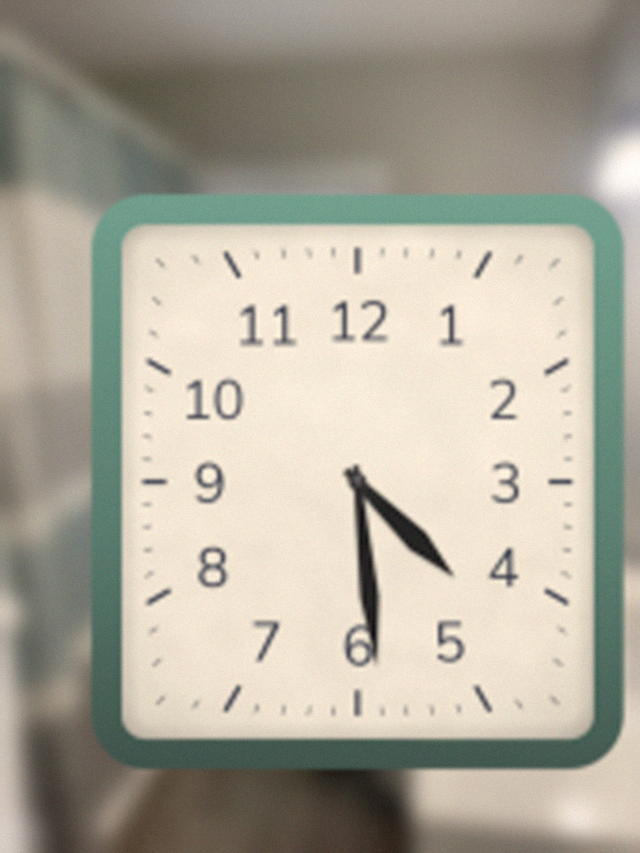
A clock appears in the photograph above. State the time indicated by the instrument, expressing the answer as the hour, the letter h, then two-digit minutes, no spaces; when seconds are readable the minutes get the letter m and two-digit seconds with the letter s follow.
4h29
